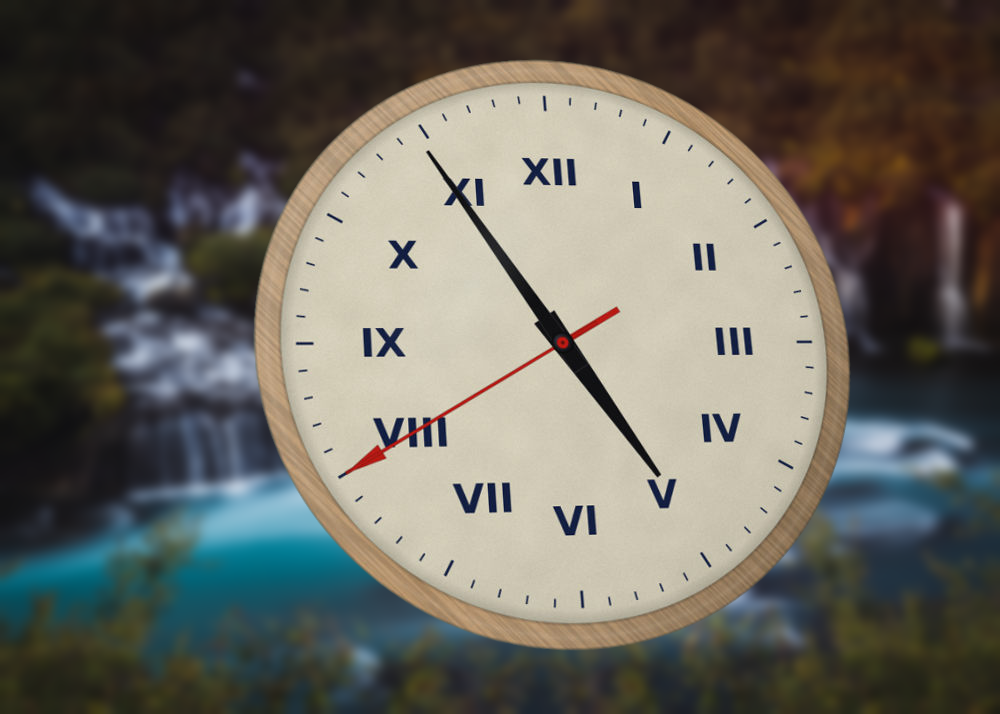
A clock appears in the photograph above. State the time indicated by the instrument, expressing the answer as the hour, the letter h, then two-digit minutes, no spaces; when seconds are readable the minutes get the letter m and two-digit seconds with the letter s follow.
4h54m40s
